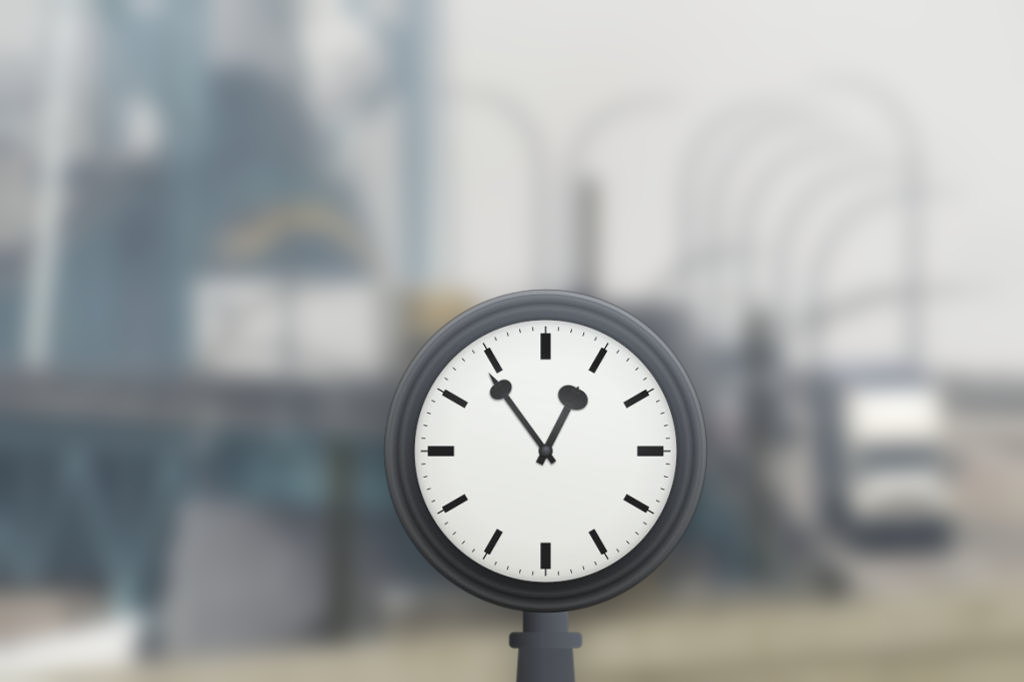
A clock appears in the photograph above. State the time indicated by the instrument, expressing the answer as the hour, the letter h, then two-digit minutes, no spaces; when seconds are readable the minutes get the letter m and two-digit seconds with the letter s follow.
12h54
